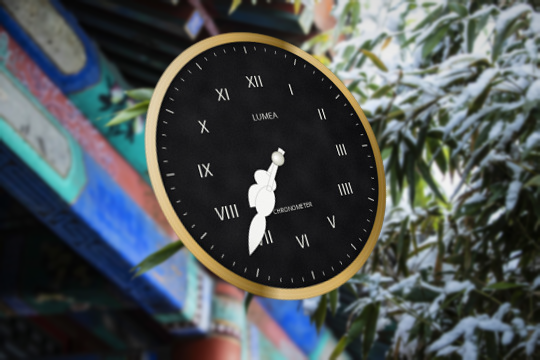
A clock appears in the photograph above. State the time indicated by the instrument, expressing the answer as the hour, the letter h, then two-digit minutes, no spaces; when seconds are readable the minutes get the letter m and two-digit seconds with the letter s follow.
7h36
